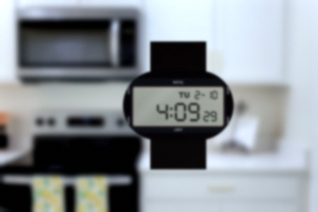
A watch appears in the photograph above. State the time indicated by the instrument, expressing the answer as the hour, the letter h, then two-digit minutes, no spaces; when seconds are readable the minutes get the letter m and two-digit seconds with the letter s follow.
4h09
